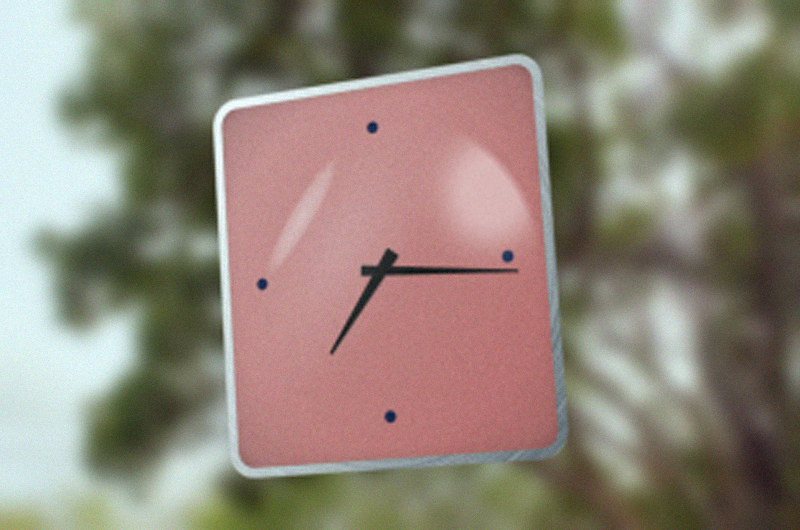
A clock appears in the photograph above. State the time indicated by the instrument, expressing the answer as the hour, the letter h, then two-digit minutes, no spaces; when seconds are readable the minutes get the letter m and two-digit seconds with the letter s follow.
7h16
